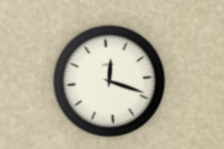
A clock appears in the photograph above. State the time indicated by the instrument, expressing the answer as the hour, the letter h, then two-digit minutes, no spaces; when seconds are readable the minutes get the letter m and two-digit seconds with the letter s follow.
12h19
